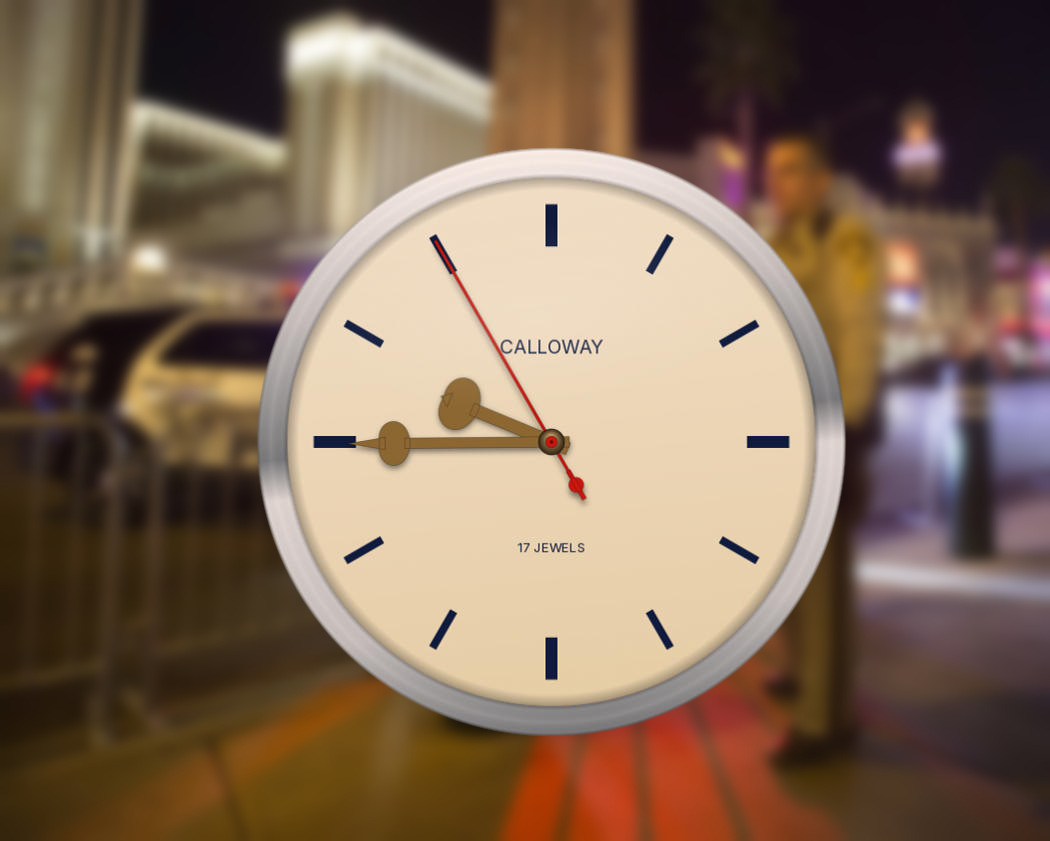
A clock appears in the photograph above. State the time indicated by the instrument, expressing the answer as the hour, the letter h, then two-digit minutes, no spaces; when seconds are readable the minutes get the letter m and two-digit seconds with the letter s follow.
9h44m55s
